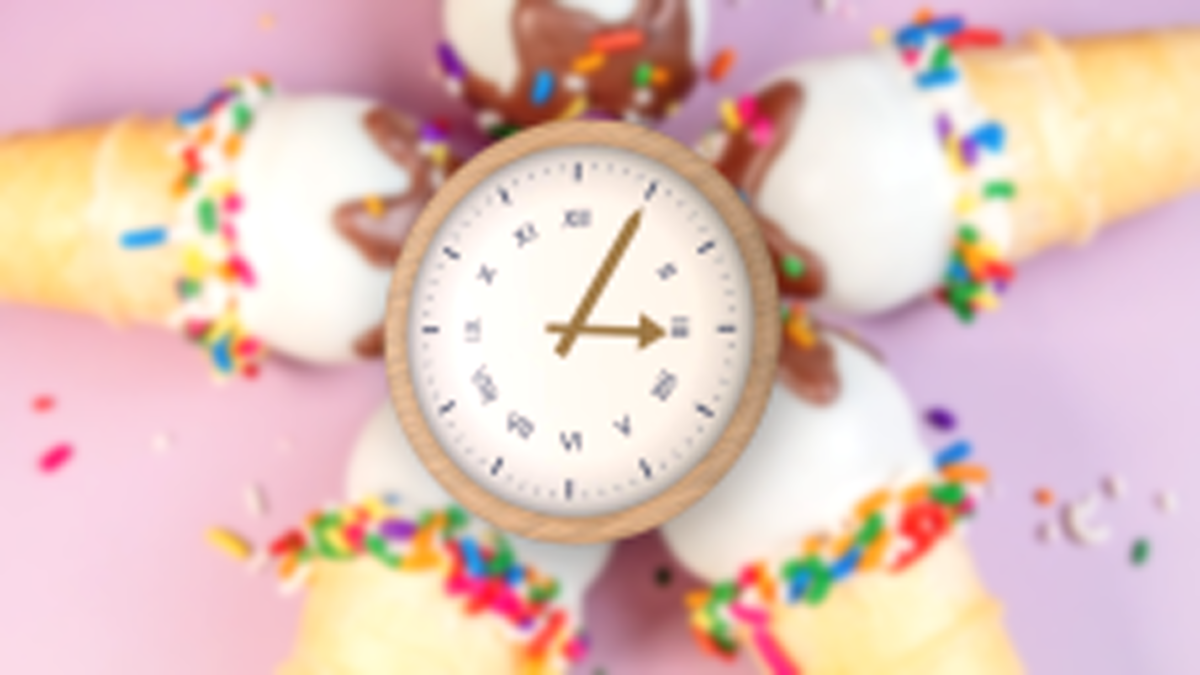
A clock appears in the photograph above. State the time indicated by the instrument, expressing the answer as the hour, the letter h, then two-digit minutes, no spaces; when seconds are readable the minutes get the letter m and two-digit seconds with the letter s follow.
3h05
